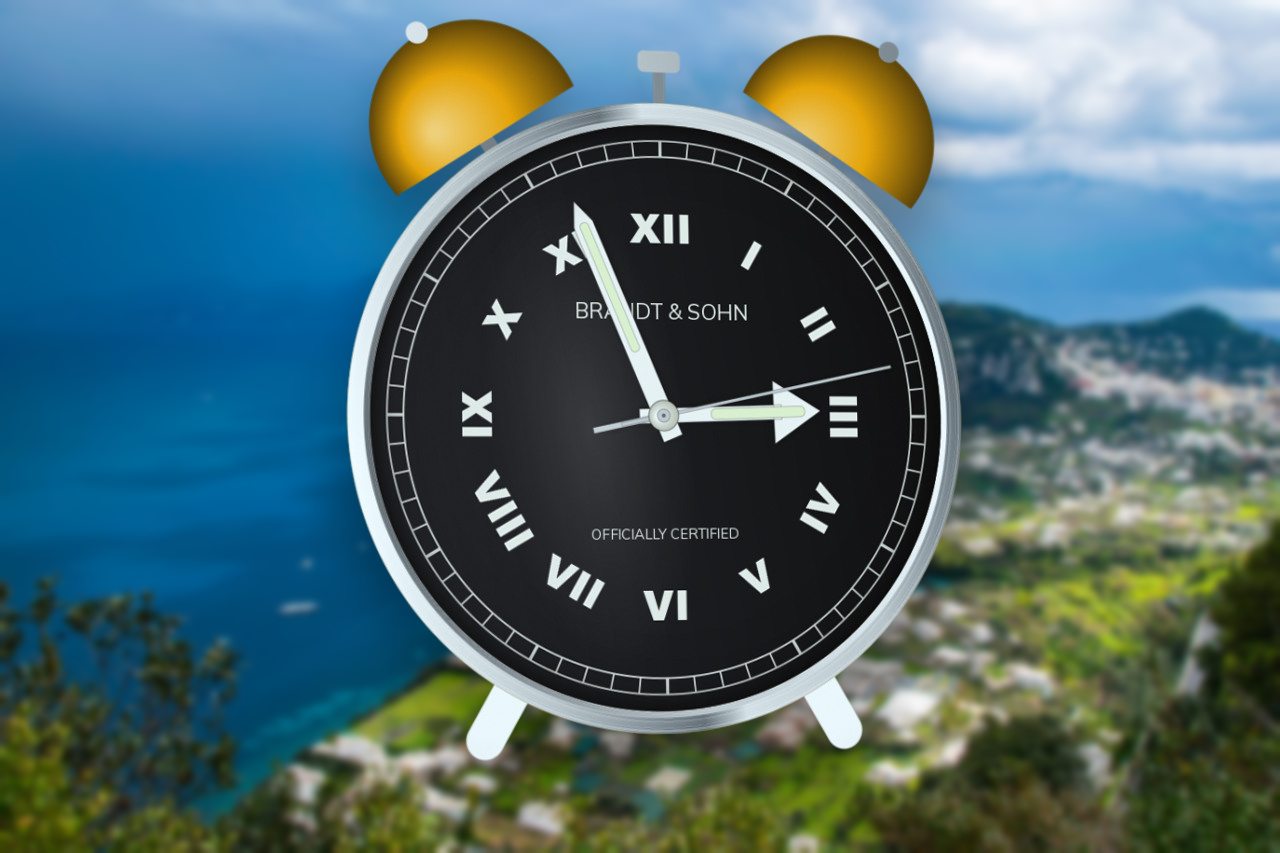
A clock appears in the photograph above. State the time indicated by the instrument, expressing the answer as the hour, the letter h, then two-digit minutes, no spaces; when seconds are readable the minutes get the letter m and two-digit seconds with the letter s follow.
2h56m13s
